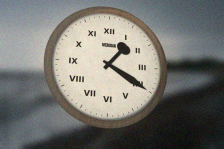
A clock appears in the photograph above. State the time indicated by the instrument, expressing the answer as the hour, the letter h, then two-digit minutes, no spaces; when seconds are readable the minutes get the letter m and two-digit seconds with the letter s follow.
1h20
